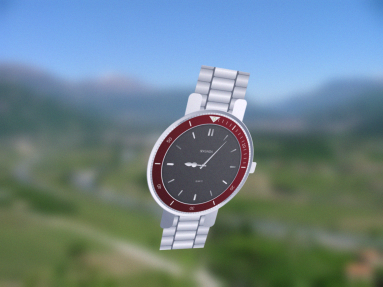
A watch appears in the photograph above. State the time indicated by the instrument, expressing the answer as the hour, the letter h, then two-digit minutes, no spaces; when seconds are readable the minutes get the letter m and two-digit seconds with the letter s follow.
9h06
